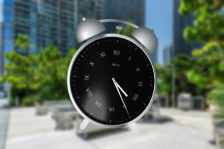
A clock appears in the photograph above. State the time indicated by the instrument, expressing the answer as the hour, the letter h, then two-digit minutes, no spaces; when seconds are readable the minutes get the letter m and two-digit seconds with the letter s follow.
4h25
